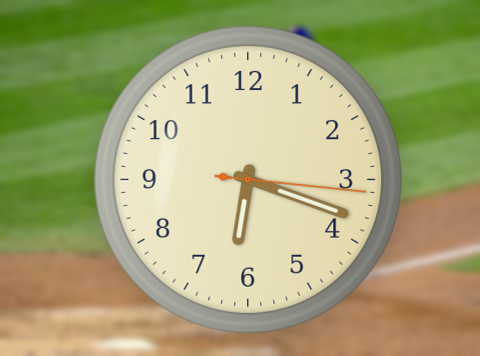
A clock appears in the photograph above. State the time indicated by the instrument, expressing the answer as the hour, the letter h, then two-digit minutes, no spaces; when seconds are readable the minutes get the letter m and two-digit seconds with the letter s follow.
6h18m16s
